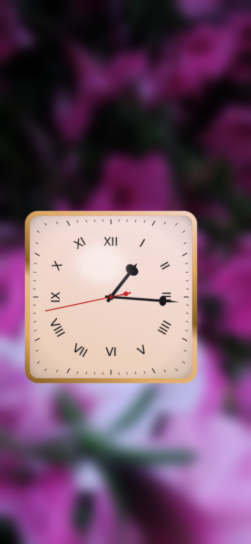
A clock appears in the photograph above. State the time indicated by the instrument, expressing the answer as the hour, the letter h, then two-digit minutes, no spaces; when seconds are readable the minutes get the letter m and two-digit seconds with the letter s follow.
1h15m43s
